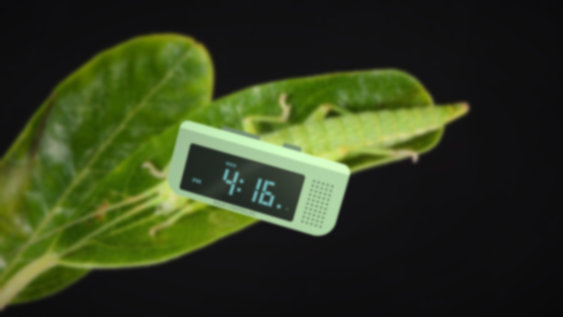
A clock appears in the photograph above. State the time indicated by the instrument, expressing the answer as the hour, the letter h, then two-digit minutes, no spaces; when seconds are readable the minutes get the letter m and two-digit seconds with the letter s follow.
4h16
